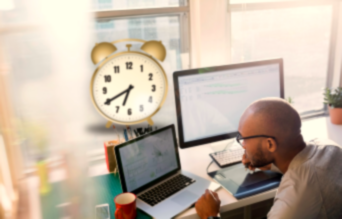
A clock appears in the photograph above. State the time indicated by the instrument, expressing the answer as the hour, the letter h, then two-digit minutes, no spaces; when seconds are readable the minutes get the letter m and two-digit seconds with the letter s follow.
6h40
